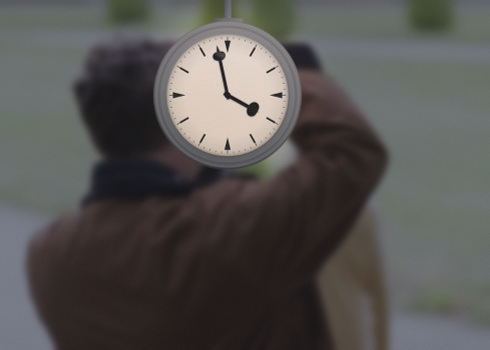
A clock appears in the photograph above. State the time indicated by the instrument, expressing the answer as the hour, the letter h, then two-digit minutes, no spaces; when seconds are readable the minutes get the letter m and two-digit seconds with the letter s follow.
3h58
